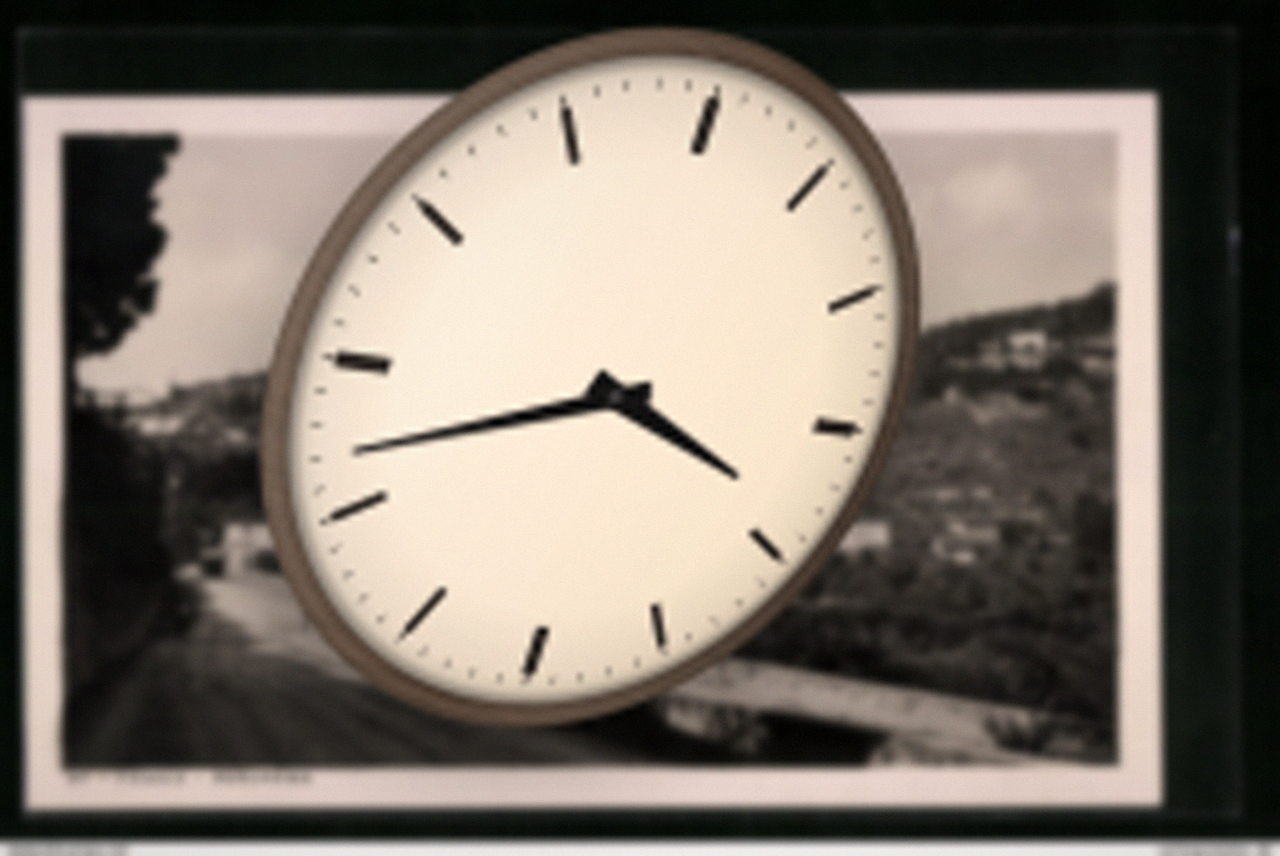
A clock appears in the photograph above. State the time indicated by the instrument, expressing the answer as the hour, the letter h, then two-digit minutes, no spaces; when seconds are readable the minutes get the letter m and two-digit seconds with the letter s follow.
3h42
